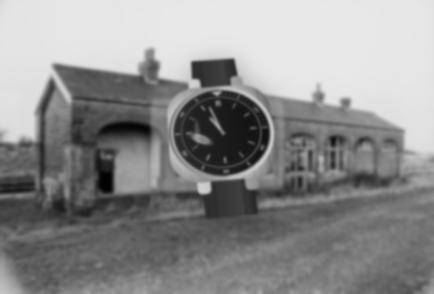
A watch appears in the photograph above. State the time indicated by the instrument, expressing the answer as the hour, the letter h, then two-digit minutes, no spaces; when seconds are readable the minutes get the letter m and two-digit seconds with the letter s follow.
10h57
